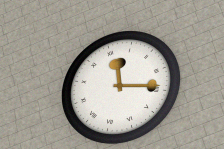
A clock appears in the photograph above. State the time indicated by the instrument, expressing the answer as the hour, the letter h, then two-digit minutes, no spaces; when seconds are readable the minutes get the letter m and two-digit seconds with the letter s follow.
12h19
